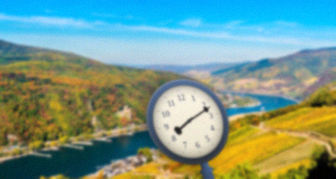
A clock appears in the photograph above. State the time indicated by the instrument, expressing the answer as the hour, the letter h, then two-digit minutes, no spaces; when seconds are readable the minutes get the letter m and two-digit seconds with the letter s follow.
8h12
